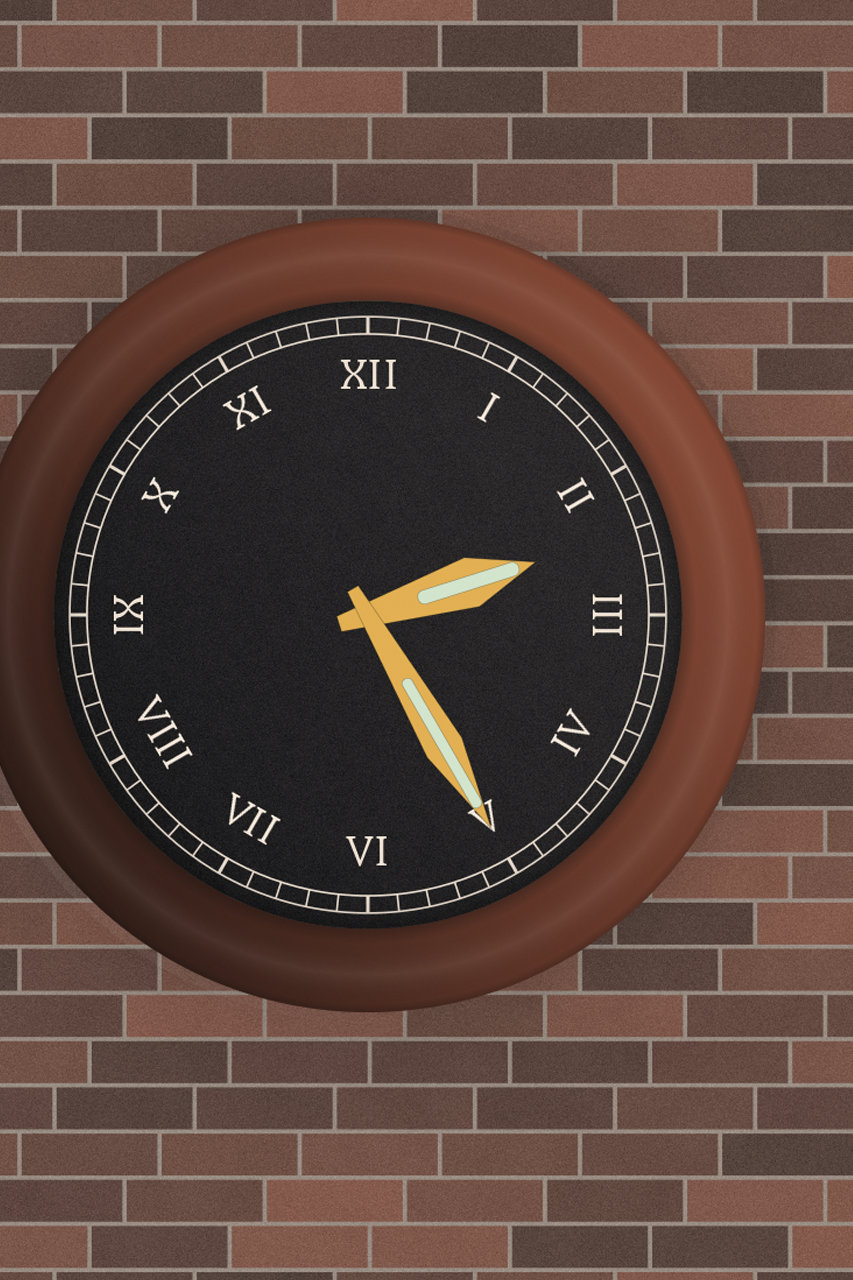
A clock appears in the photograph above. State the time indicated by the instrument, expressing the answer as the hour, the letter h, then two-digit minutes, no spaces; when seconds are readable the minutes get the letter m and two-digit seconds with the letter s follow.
2h25
